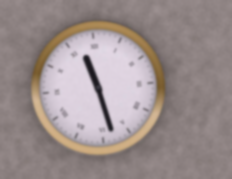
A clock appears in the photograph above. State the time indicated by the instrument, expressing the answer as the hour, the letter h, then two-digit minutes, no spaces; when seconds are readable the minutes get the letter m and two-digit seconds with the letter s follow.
11h28
